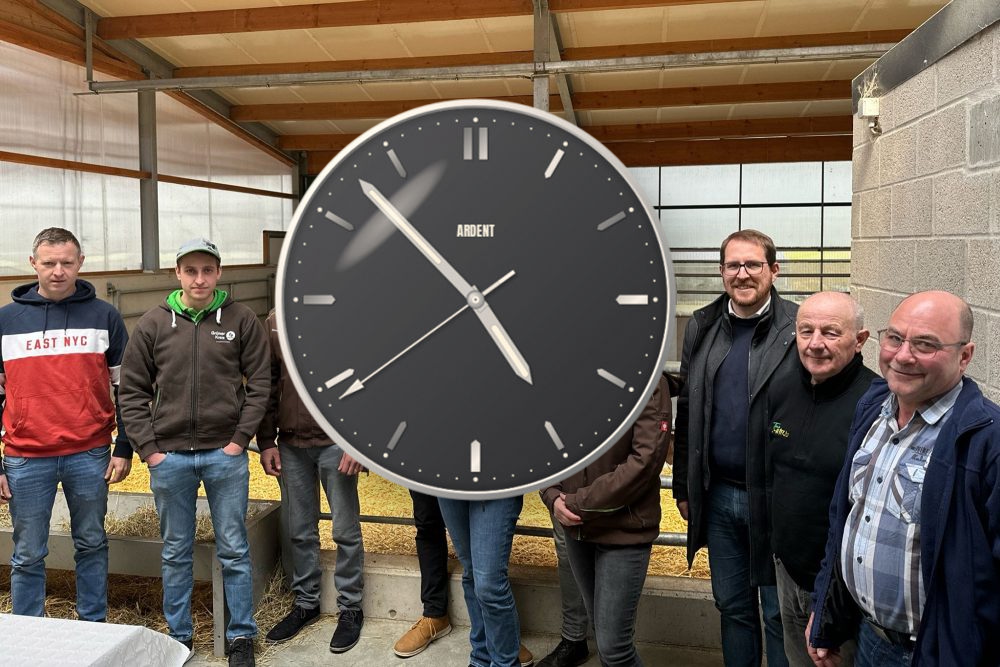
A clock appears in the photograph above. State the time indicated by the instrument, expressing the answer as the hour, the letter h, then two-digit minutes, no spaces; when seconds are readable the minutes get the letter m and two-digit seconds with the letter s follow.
4h52m39s
